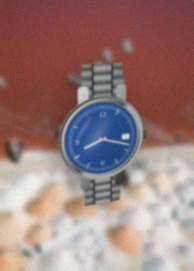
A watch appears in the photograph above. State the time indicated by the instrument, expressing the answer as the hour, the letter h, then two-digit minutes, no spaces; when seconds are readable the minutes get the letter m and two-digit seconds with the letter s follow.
8h18
